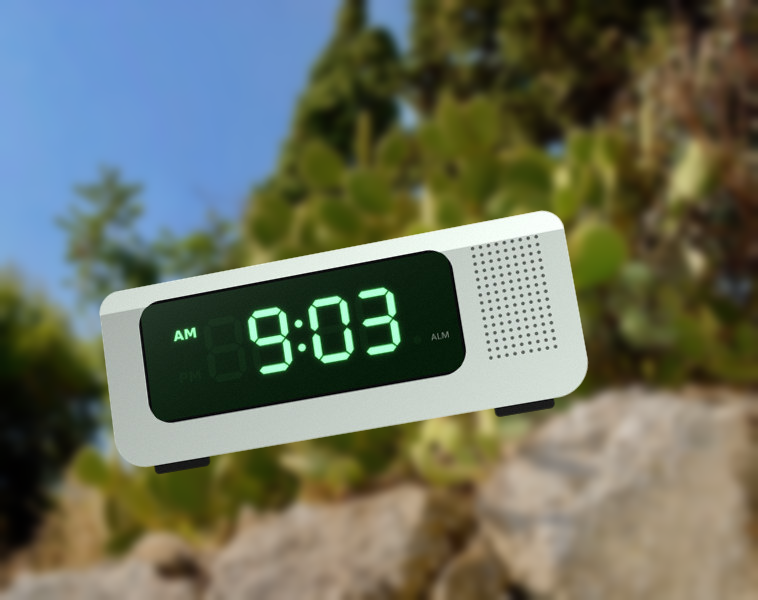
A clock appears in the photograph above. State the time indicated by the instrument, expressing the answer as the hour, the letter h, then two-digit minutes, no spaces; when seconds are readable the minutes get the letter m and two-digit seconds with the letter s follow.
9h03
